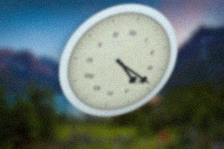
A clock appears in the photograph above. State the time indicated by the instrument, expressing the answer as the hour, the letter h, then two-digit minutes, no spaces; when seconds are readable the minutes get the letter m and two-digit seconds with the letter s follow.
4h19
